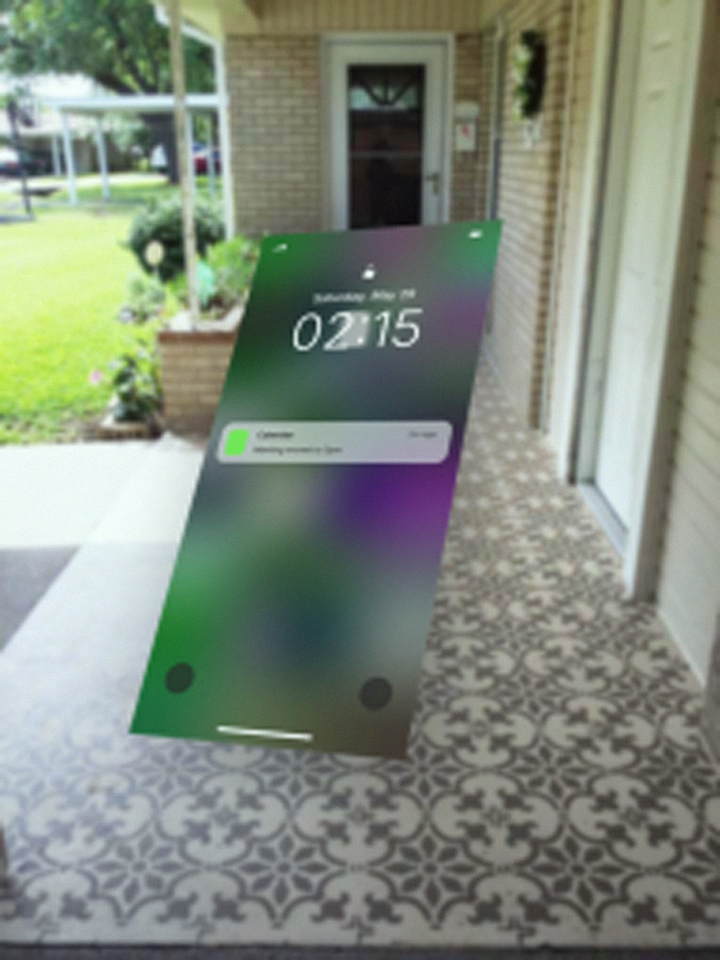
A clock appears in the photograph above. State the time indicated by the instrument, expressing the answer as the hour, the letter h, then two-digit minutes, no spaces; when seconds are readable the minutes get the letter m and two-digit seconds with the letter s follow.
2h15
